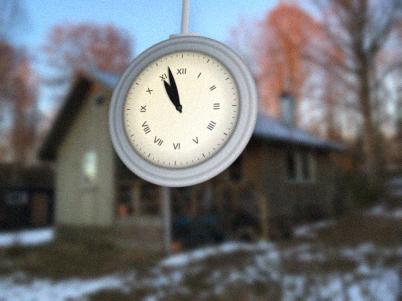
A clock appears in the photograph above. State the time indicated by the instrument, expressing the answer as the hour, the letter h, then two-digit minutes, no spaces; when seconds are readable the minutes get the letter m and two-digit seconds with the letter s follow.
10h57
